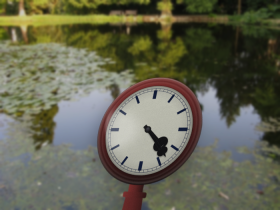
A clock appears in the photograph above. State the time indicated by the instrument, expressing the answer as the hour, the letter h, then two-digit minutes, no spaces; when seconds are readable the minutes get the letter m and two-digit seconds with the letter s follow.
4h23
